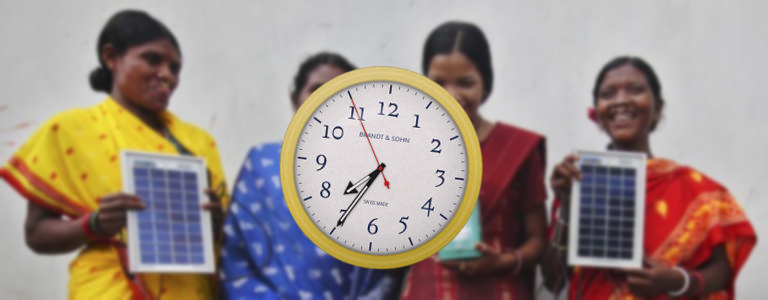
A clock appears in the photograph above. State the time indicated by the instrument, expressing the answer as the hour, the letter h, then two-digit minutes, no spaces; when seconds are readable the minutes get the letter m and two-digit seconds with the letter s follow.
7h34m55s
